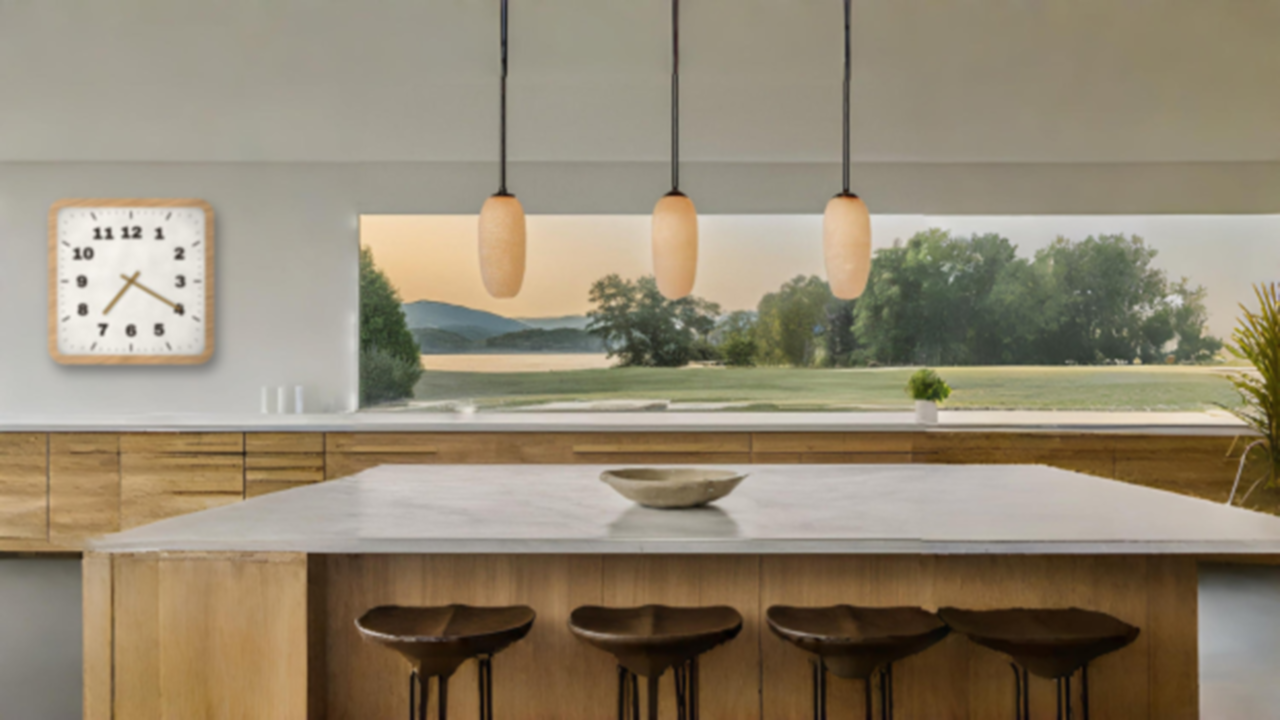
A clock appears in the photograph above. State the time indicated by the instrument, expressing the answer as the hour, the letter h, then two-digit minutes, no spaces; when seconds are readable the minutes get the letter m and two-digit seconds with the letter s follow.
7h20
